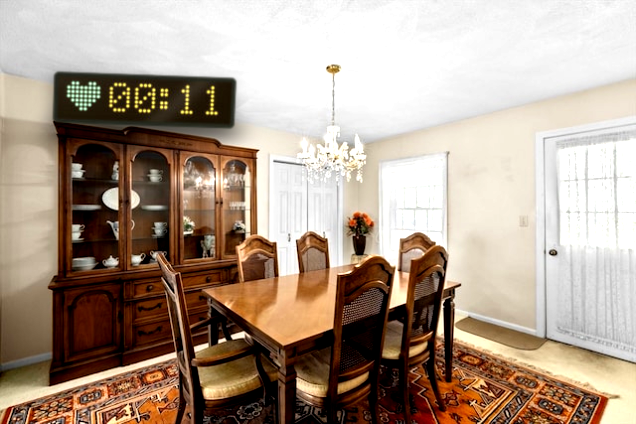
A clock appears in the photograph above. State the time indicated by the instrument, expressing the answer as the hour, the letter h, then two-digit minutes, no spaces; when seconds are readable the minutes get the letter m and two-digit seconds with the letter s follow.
0h11
